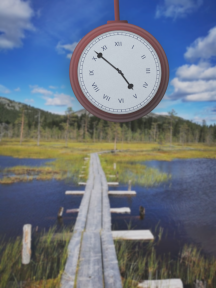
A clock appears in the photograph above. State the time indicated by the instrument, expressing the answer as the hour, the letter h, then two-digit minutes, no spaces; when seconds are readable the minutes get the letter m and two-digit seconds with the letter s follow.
4h52
